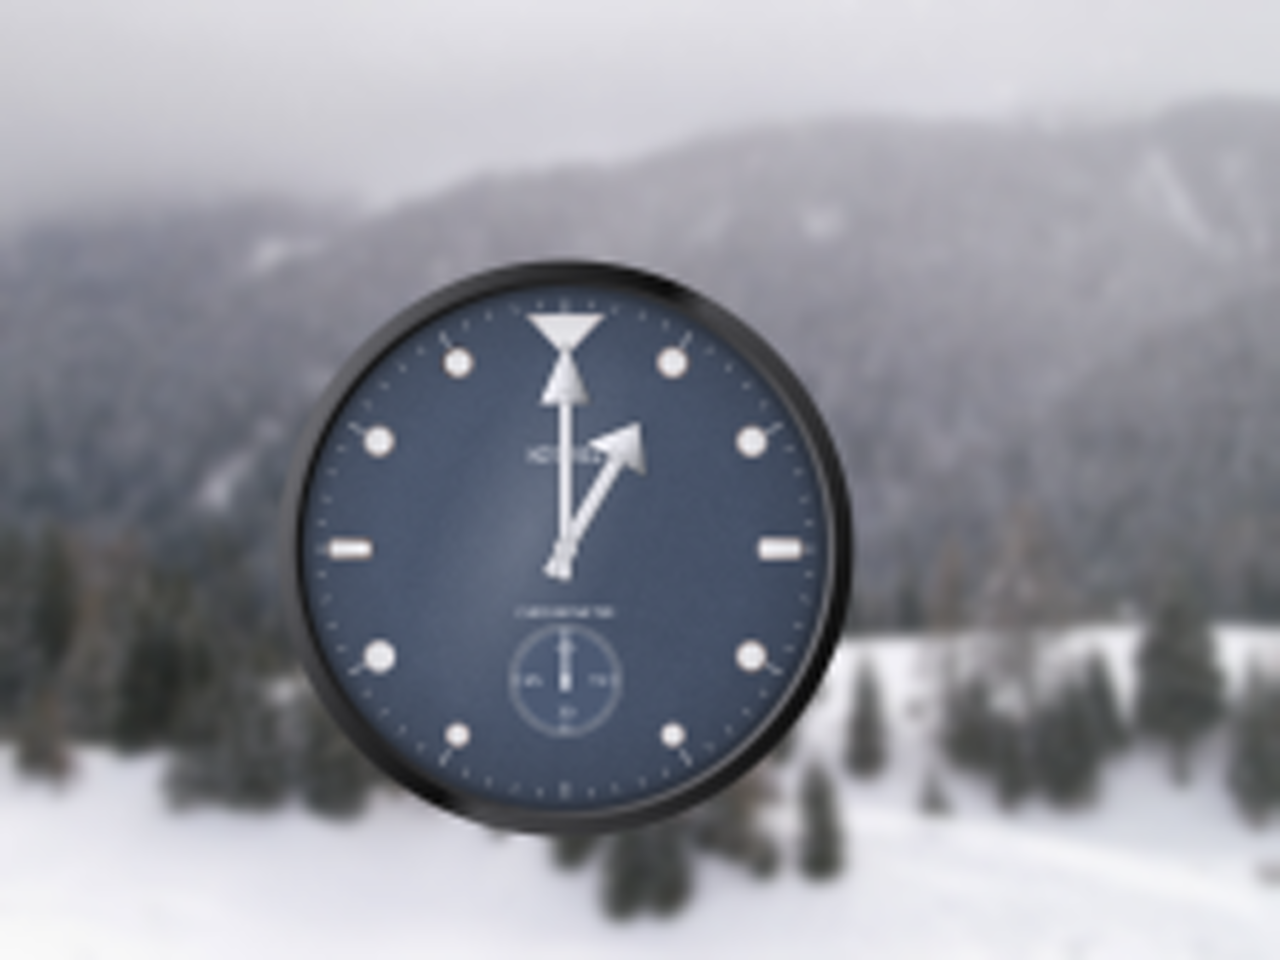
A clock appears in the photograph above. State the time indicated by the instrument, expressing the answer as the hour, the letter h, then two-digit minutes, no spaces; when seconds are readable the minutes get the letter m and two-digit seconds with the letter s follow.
1h00
